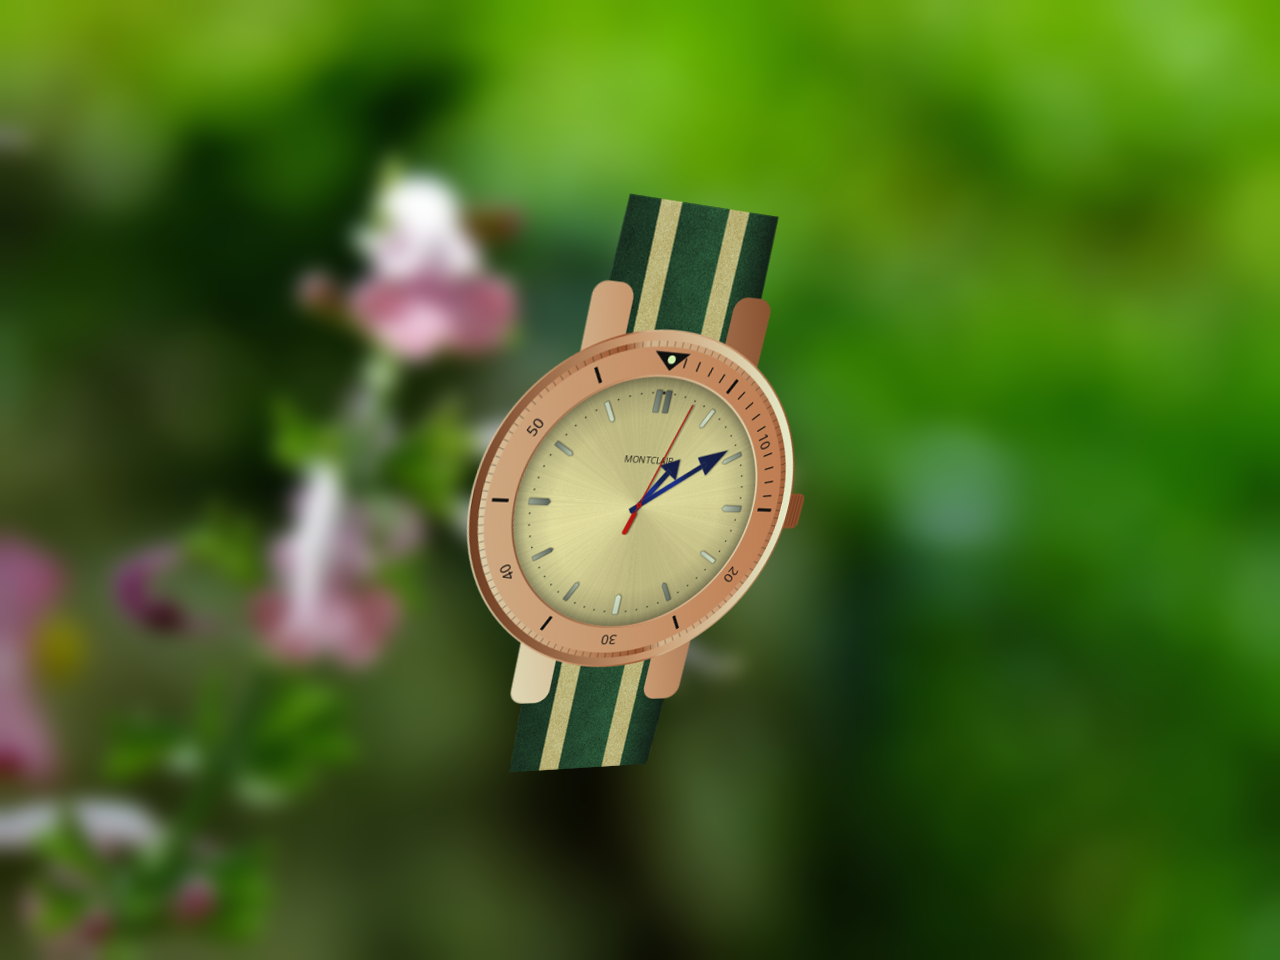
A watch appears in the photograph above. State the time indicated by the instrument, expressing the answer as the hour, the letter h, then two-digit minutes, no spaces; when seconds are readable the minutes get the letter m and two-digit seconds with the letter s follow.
1h09m03s
